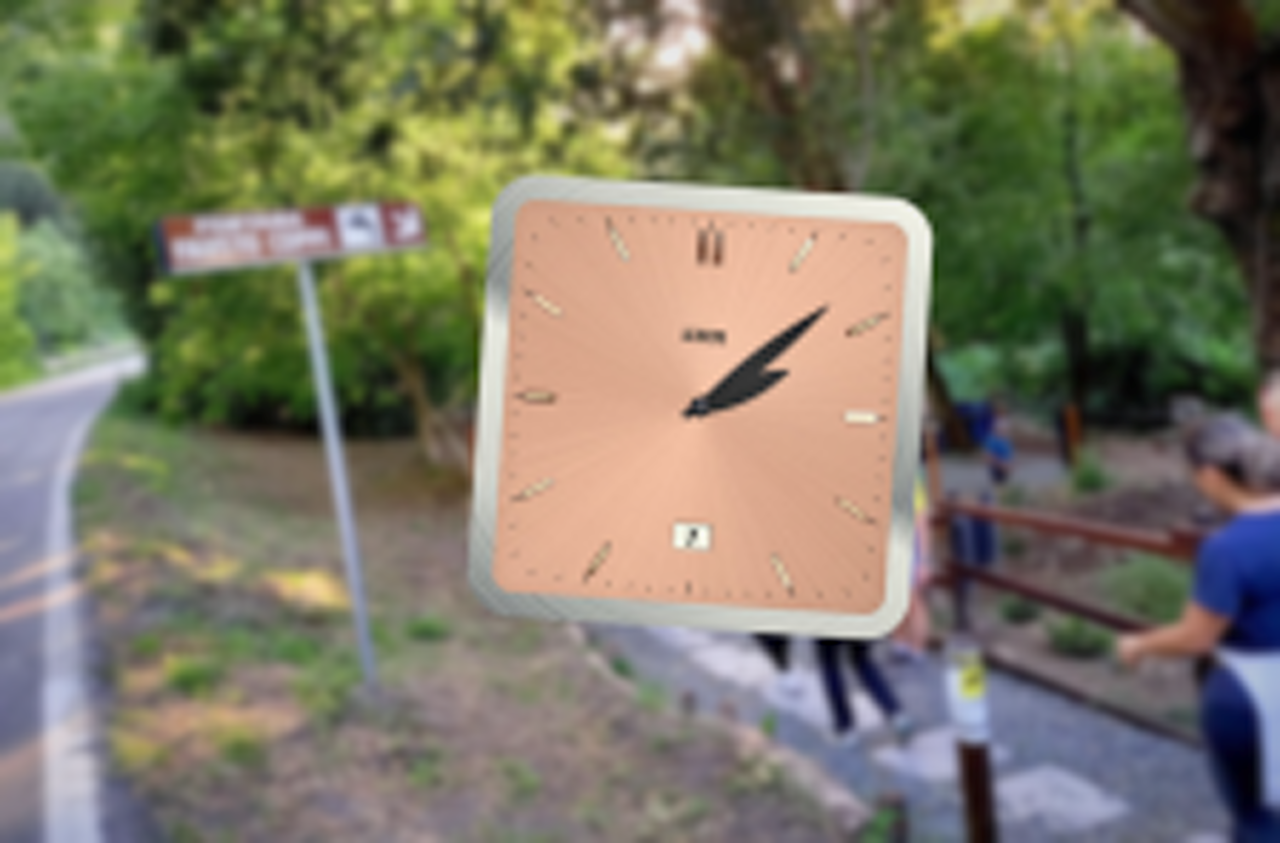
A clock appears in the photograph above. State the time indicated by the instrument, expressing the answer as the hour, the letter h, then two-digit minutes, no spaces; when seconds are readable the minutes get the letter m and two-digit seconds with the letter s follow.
2h08
